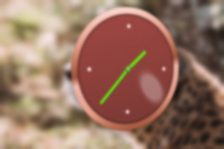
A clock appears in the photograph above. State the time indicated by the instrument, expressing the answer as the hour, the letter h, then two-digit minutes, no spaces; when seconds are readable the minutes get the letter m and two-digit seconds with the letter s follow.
1h37
